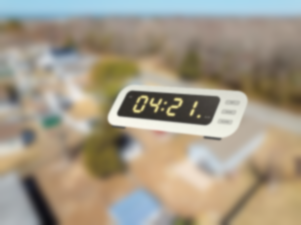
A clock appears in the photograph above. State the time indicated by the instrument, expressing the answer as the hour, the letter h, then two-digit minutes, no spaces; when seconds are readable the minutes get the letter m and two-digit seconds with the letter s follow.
4h21
